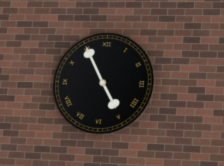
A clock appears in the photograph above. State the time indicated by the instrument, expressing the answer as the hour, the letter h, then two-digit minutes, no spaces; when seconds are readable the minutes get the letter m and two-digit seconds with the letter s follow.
4h55
